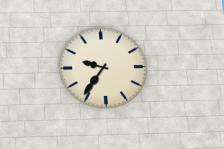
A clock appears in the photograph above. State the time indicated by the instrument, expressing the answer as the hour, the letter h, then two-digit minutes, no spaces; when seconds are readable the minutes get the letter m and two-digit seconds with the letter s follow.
9h36
